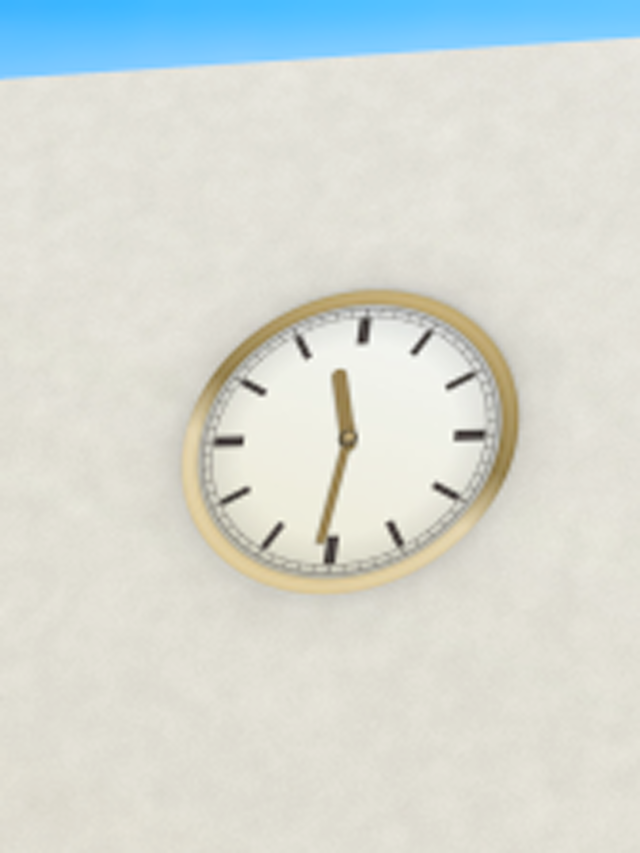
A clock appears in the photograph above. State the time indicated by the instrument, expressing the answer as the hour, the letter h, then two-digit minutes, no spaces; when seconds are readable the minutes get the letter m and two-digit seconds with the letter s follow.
11h31
